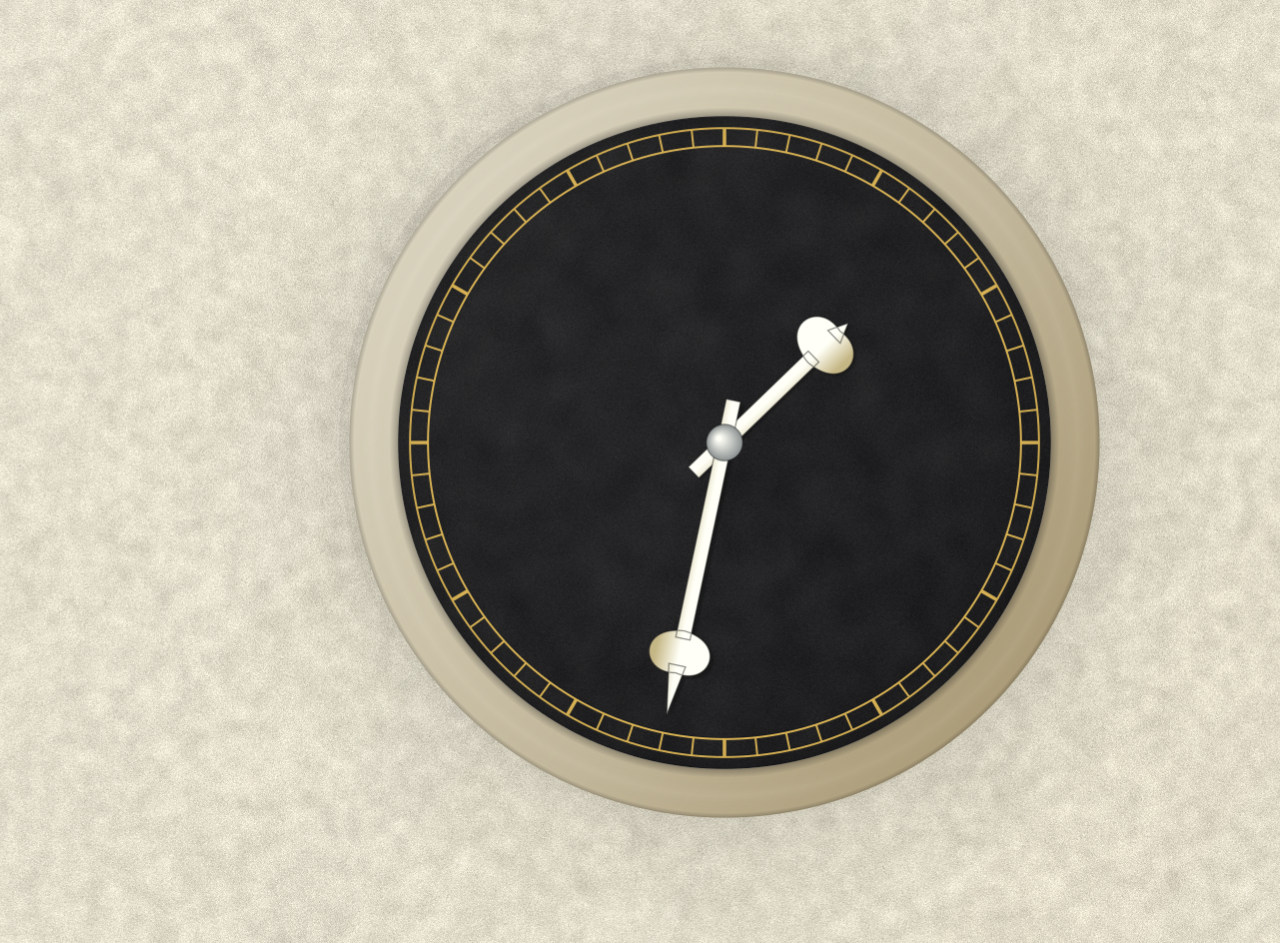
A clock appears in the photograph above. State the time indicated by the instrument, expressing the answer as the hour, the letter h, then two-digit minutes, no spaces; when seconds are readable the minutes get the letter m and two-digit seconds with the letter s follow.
1h32
